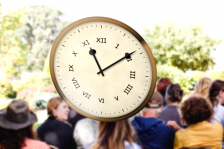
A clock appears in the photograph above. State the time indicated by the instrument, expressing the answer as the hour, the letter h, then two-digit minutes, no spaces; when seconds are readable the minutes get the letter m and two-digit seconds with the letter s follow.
11h09
